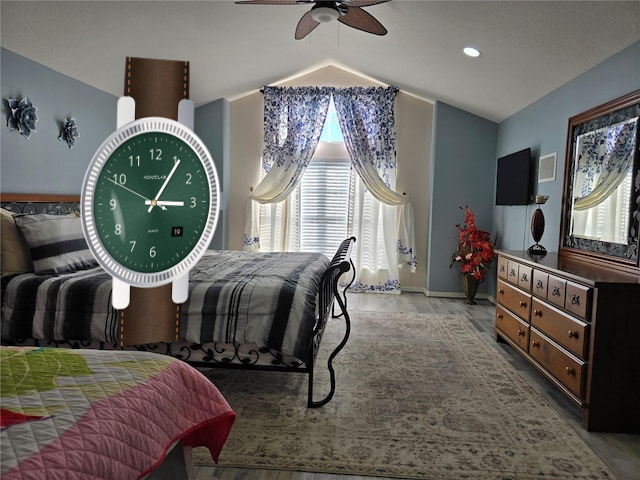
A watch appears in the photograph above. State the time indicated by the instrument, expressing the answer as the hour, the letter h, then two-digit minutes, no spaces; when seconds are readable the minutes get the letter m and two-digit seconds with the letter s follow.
3h05m49s
